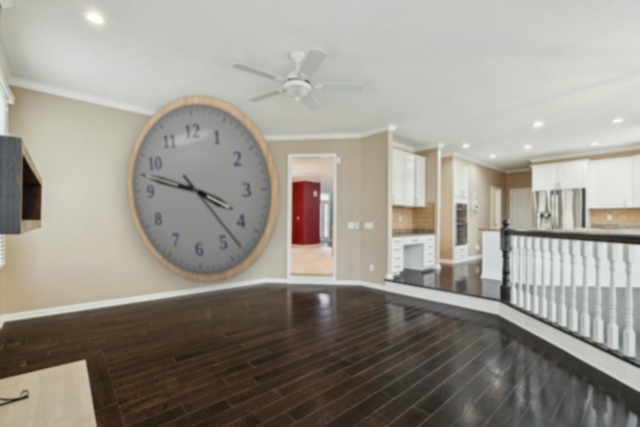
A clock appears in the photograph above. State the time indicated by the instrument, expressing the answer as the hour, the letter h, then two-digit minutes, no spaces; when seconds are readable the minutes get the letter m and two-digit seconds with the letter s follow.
3h47m23s
